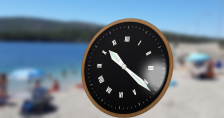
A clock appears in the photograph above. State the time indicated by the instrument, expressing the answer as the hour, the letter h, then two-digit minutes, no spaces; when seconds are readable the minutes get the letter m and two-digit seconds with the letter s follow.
10h21
